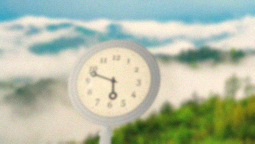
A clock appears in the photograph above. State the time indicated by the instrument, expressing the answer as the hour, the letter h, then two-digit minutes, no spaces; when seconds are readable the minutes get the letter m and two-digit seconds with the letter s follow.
5h48
